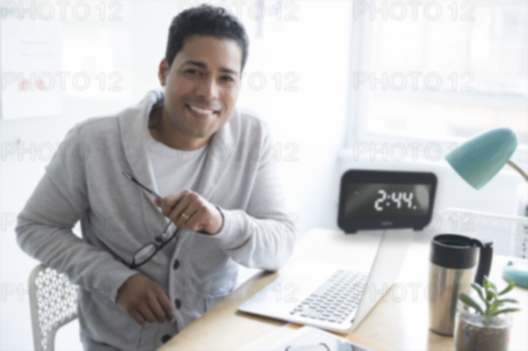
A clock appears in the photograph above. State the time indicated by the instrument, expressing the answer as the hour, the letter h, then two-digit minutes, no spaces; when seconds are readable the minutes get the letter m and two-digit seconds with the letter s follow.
2h44
